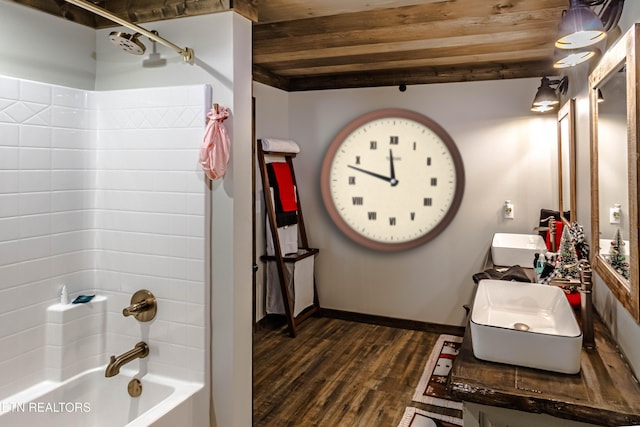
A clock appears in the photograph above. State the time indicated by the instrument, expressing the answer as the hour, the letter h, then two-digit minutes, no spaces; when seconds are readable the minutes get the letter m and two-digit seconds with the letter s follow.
11h48
